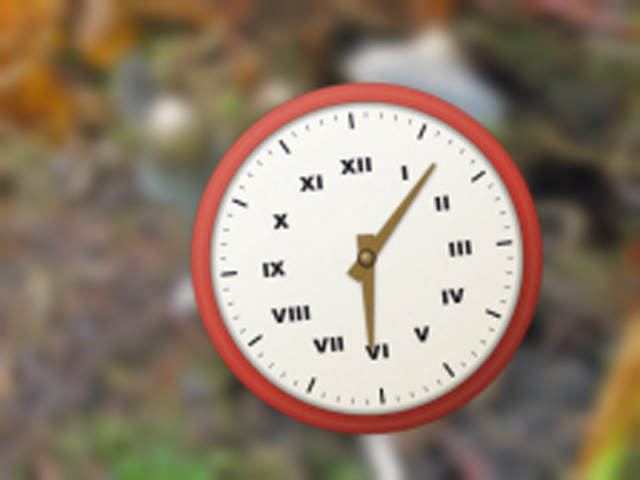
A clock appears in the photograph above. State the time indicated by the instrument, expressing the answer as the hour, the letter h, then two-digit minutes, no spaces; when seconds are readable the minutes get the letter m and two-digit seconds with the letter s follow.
6h07
